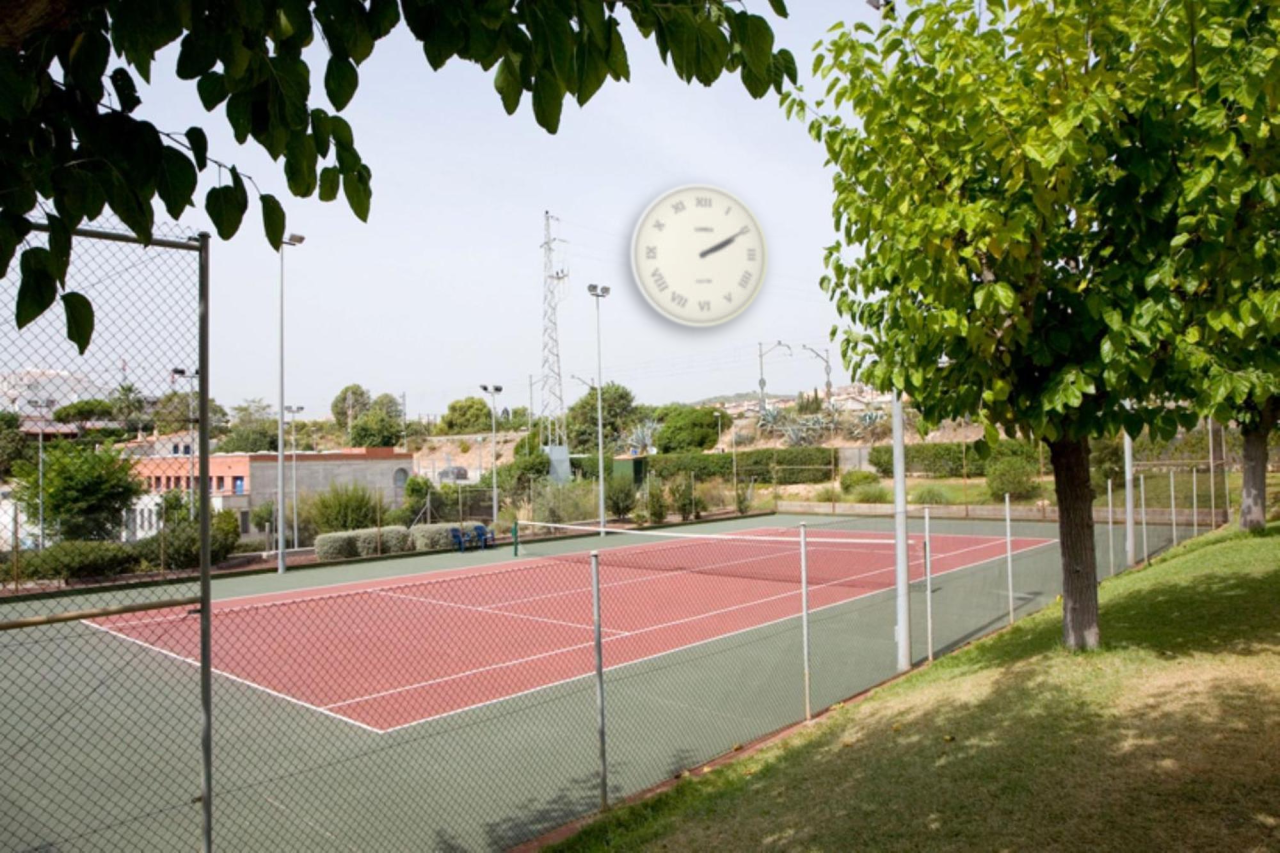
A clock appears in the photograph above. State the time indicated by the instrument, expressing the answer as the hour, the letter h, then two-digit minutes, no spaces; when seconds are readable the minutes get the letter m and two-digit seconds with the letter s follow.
2h10
